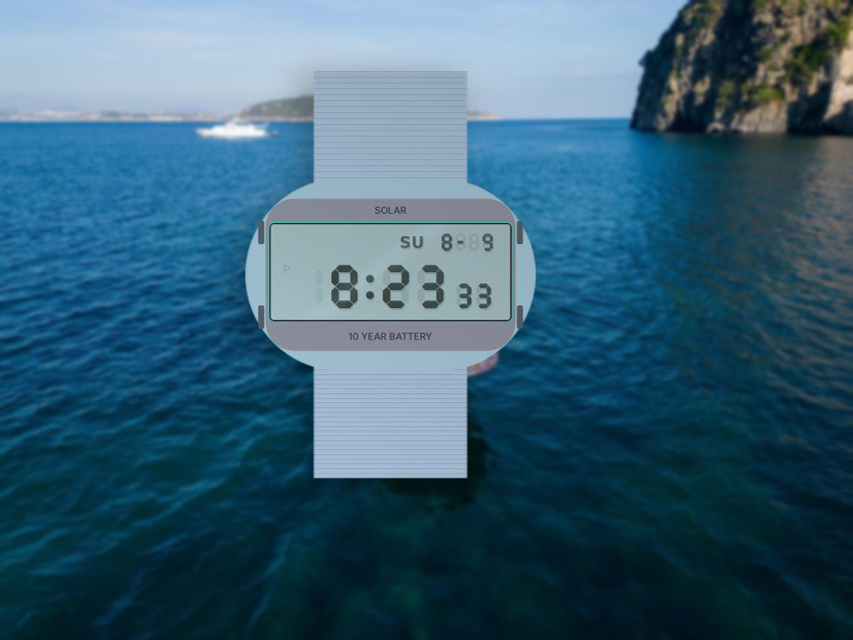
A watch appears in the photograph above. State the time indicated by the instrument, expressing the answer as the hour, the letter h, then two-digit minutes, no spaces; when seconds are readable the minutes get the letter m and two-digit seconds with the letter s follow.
8h23m33s
